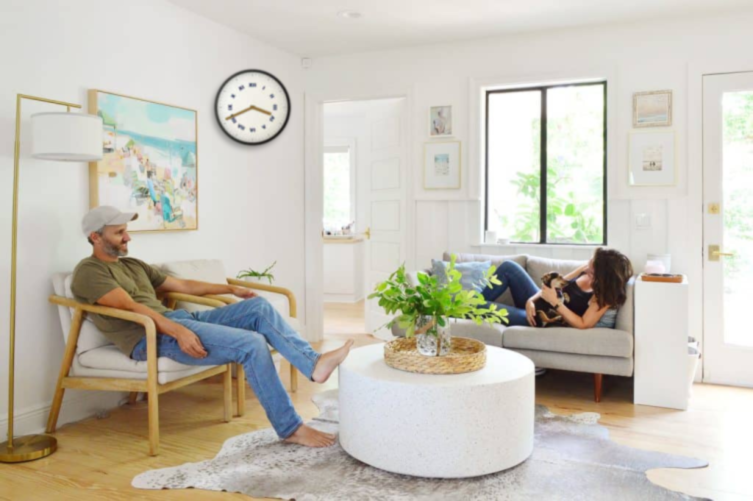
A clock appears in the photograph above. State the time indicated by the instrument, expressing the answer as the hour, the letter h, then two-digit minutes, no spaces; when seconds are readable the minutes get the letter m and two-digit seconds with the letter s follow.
3h41
